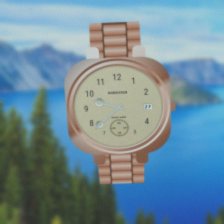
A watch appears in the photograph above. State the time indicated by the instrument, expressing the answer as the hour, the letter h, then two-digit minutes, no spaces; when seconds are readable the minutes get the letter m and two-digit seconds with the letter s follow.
9h38
